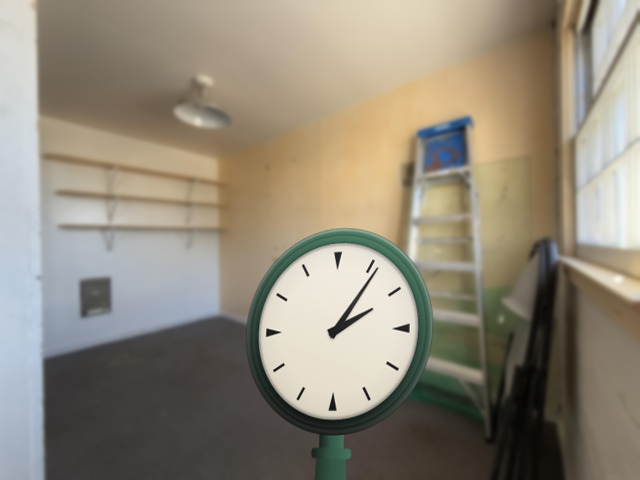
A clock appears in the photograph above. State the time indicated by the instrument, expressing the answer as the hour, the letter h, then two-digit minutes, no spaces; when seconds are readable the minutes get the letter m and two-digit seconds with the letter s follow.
2h06
